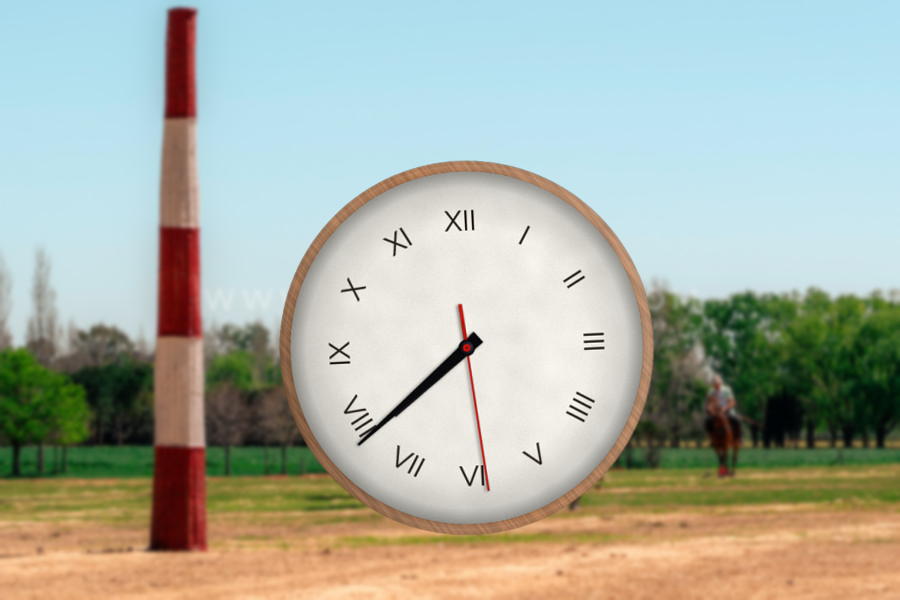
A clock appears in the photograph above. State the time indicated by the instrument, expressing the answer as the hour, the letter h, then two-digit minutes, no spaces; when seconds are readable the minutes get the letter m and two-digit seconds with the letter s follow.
7h38m29s
